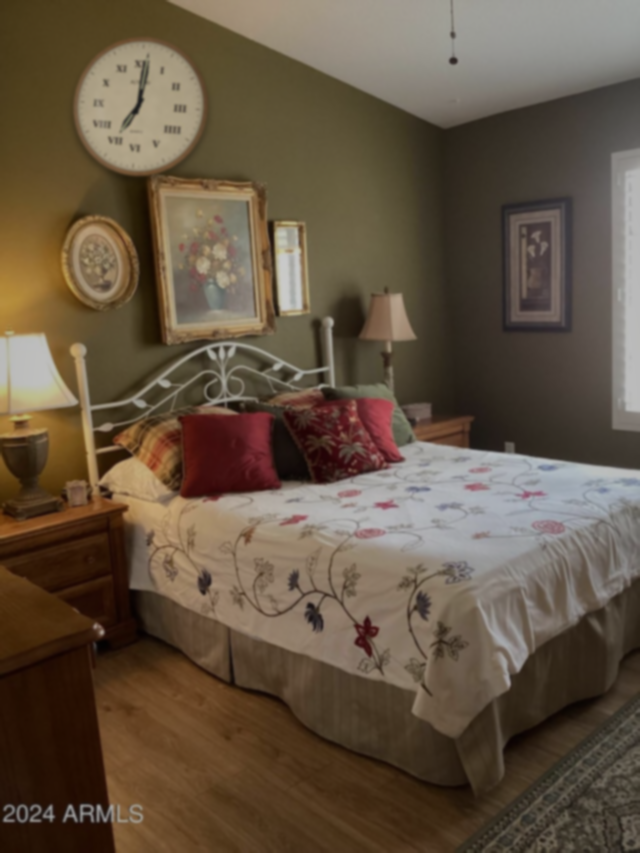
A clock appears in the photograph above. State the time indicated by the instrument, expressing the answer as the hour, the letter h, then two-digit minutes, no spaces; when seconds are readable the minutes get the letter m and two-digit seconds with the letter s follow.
7h01
